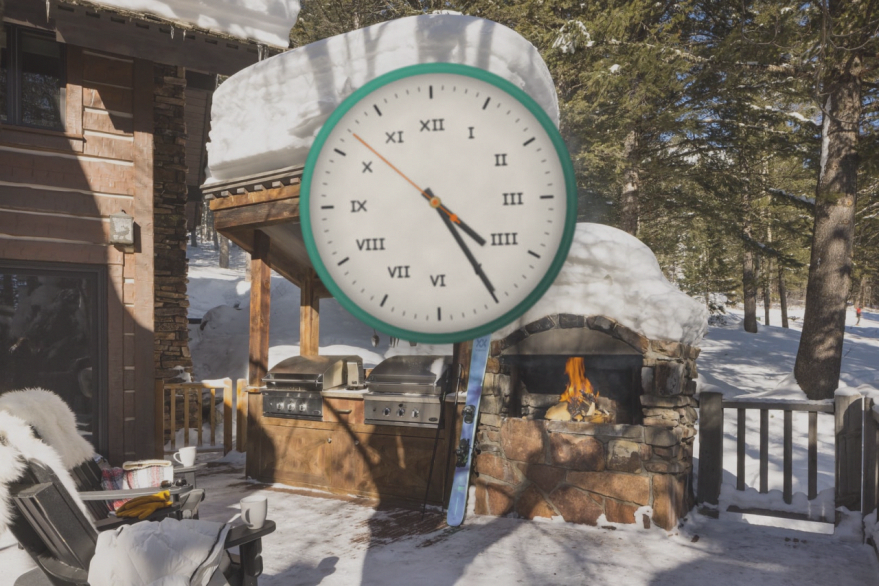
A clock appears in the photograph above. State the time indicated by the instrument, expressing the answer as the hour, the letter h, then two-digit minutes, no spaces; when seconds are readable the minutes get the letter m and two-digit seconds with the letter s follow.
4h24m52s
